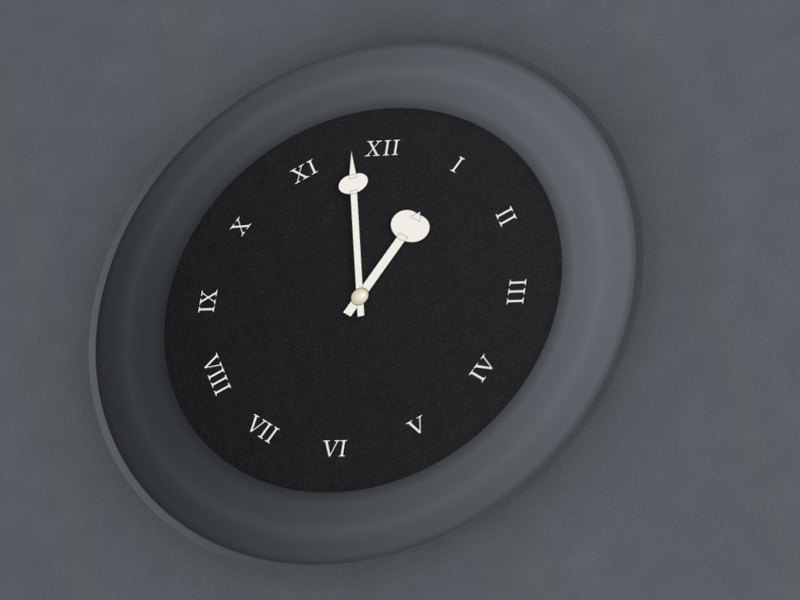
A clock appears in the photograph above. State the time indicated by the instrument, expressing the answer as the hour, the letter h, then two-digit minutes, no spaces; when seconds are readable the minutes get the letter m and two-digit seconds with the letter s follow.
12h58
